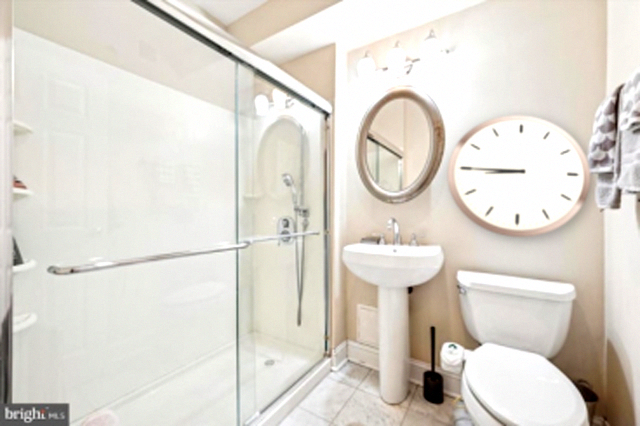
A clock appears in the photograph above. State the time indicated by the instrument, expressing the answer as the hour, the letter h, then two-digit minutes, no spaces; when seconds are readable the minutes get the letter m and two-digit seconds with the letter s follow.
8h45
